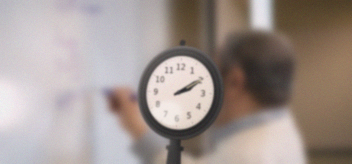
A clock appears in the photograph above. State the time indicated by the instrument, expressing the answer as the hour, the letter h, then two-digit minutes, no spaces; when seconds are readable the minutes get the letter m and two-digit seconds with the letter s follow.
2h10
